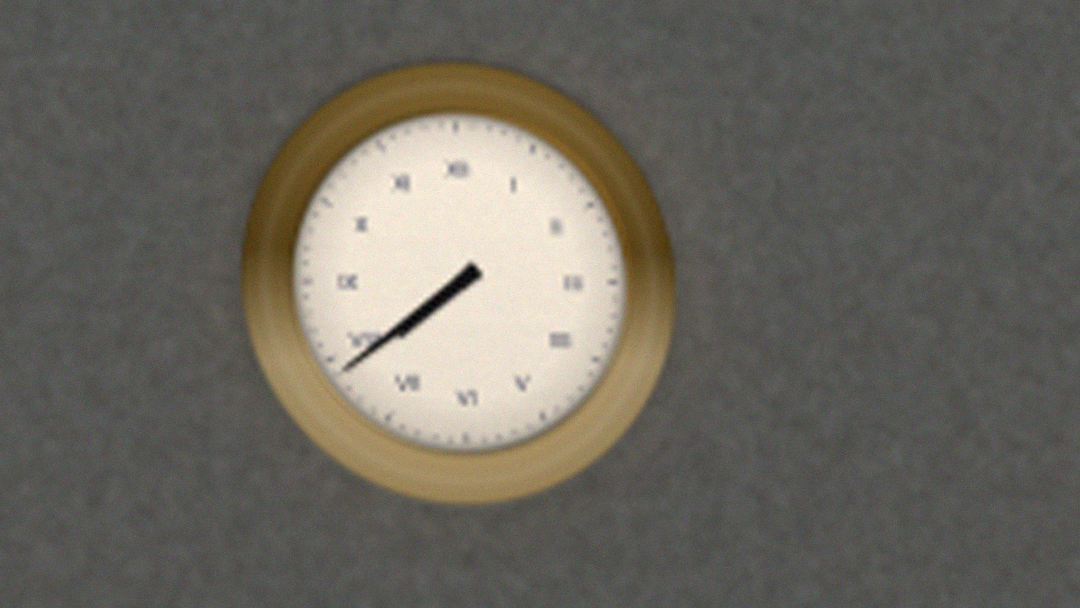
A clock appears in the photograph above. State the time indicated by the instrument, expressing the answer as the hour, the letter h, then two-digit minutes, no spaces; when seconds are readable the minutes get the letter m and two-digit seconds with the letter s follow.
7h39
